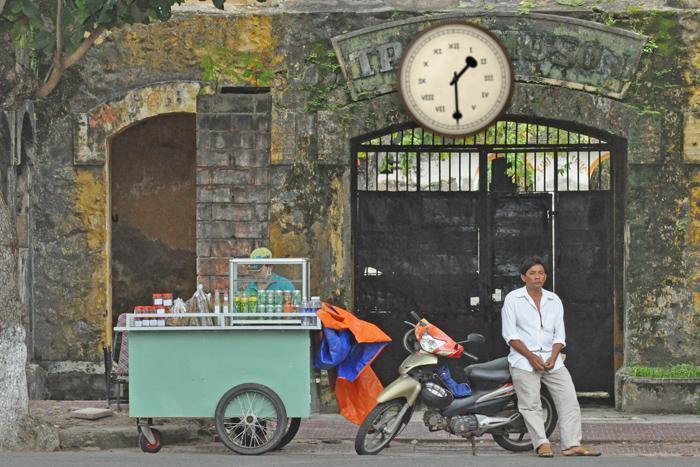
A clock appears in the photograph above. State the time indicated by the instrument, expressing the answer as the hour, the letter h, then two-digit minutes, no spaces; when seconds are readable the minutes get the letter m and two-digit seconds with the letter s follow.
1h30
